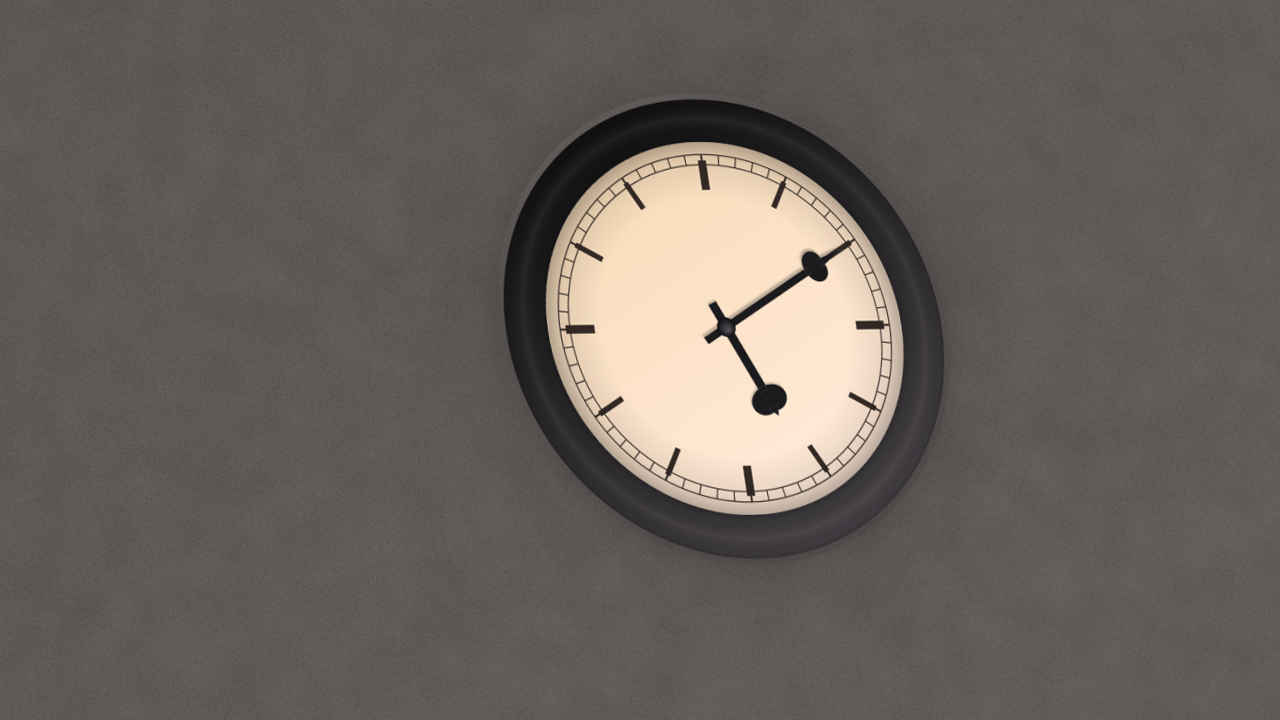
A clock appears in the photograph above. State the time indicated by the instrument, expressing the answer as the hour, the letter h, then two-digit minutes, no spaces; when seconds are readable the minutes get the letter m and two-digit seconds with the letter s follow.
5h10
